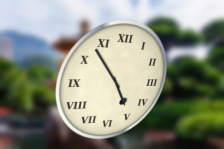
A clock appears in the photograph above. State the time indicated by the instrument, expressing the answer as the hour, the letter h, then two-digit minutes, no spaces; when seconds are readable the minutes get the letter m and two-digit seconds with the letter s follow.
4h53
